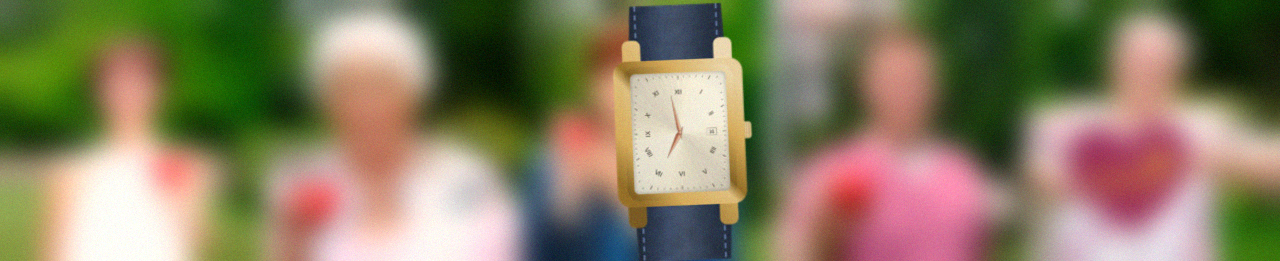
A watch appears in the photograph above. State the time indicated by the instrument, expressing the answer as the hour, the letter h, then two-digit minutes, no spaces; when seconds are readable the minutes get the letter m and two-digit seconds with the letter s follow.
6h58
